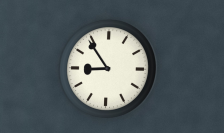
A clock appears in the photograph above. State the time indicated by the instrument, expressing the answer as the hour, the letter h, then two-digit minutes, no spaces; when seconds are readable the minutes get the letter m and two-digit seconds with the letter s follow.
8h54
